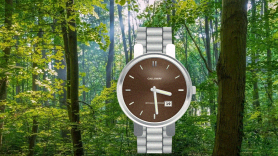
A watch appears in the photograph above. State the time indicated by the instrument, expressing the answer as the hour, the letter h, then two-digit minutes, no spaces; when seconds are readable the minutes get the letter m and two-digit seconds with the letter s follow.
3h29
